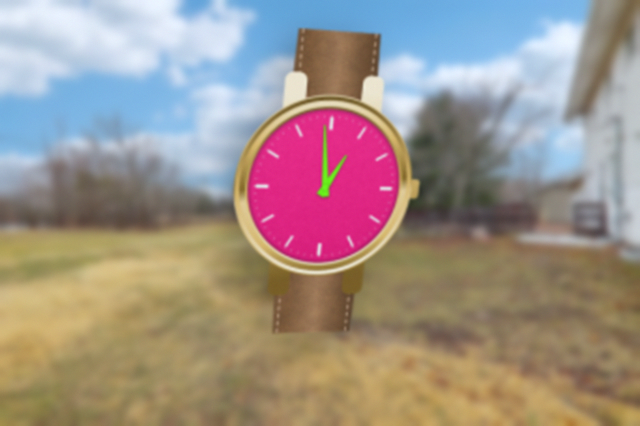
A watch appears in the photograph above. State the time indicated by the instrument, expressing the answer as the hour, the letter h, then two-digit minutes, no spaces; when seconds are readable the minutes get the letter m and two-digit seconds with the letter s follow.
12h59
